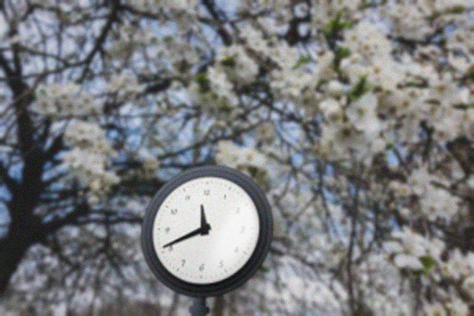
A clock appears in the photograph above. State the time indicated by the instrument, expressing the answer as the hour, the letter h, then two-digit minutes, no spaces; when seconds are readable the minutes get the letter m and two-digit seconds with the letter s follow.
11h41
